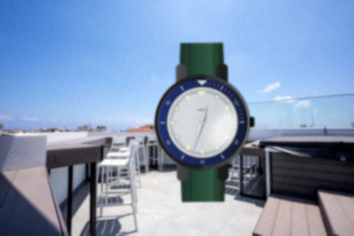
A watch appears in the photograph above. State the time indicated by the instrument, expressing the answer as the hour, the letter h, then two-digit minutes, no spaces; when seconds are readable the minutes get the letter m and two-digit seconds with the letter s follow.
12h33
